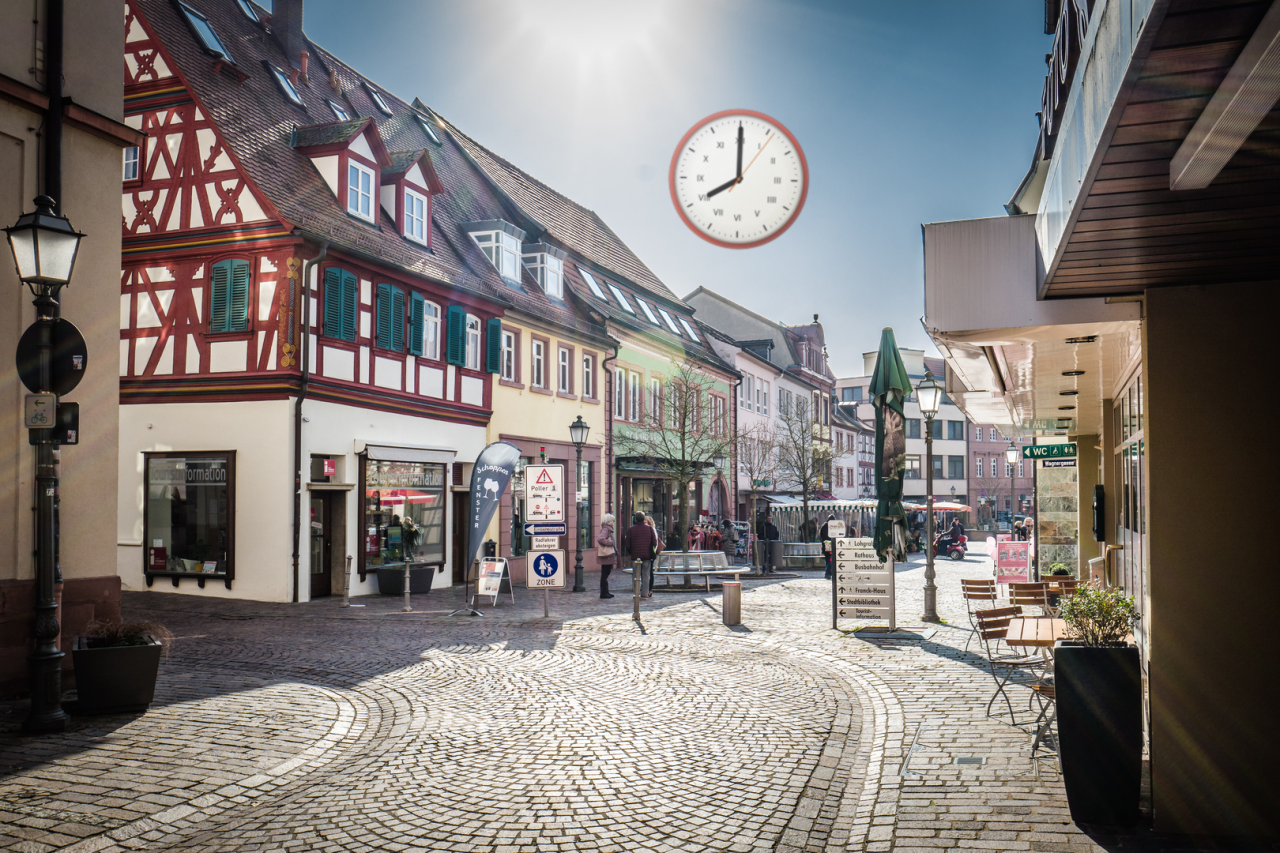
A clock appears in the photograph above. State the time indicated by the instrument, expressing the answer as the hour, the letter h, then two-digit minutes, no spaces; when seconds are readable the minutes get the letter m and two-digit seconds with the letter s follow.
8h00m06s
